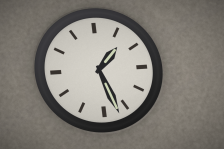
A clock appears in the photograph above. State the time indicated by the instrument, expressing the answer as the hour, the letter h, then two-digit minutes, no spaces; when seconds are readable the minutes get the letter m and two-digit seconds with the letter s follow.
1h27
